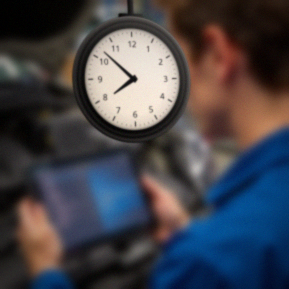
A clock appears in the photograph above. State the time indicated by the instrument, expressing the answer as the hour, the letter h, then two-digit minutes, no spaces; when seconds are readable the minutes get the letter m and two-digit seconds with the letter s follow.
7h52
